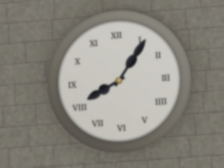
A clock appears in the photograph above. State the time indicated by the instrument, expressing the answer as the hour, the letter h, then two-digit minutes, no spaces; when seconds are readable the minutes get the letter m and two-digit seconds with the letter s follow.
8h06
